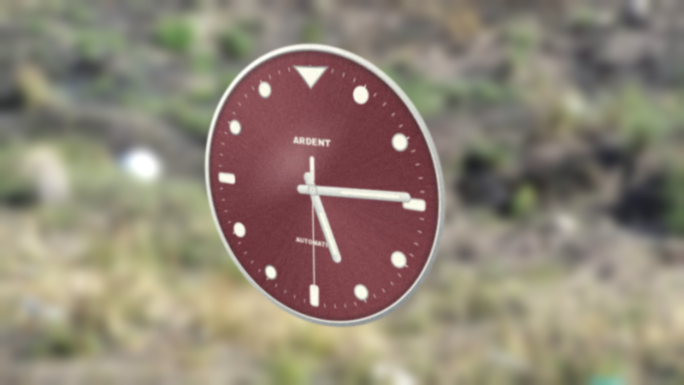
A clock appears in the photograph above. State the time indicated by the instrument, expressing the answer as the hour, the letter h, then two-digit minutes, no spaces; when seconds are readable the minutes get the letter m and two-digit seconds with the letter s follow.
5h14m30s
